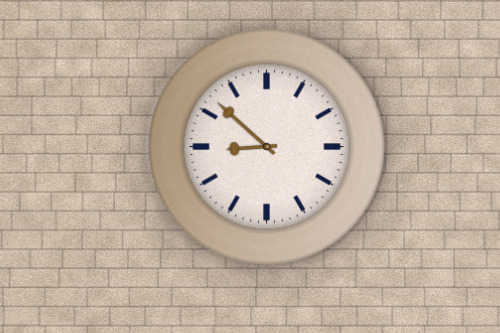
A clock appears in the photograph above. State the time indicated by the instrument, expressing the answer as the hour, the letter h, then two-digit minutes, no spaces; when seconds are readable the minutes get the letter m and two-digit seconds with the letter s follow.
8h52
